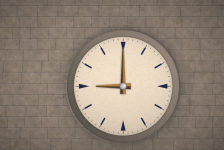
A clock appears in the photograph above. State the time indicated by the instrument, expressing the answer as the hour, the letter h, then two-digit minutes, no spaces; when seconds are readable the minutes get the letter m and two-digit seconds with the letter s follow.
9h00
